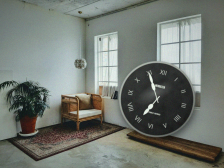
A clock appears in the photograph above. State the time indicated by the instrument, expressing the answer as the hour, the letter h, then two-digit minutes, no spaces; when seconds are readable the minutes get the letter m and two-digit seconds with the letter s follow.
6h55
